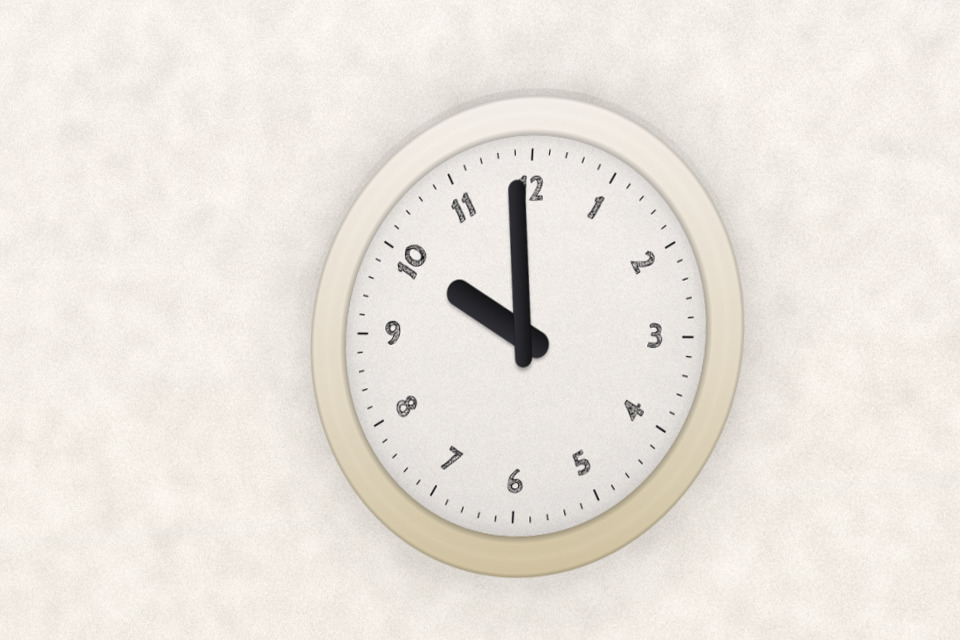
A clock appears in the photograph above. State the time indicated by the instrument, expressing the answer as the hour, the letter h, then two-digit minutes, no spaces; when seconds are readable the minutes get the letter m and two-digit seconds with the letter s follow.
9h59
